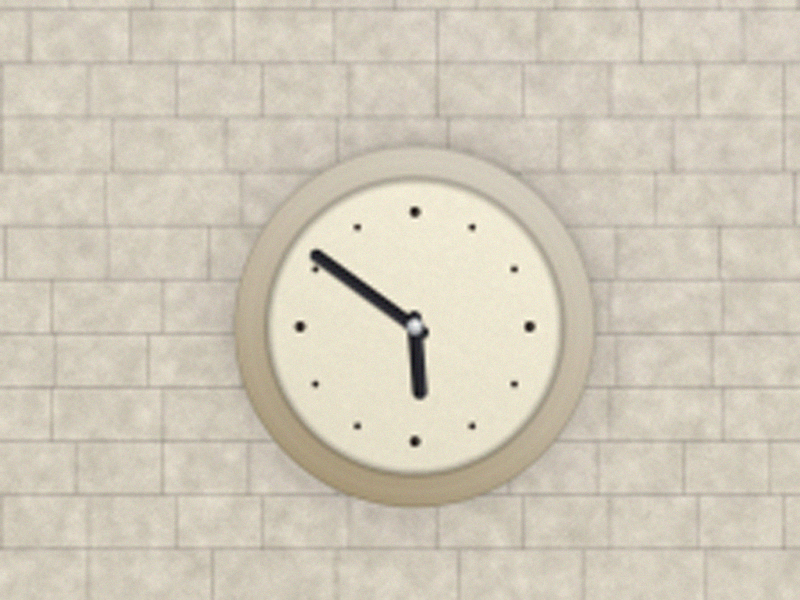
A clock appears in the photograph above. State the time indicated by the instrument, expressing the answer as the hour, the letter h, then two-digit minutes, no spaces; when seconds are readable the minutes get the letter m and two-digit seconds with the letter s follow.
5h51
